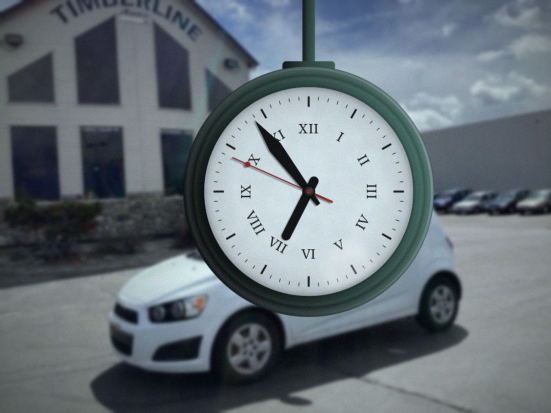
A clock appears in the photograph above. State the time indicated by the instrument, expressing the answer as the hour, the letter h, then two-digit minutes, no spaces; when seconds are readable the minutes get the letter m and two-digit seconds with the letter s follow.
6h53m49s
